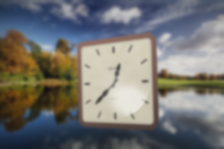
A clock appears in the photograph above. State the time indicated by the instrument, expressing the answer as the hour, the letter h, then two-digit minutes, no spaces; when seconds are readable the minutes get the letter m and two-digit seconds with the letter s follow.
12h38
